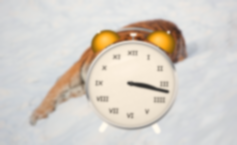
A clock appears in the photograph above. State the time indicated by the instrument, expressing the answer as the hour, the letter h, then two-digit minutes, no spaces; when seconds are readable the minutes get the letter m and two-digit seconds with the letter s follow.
3h17
